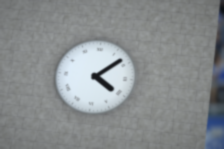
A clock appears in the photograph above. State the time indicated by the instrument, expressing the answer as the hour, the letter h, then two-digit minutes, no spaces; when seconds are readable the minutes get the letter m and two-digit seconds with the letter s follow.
4h08
